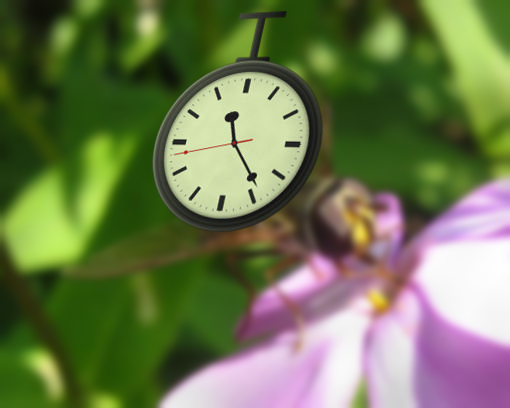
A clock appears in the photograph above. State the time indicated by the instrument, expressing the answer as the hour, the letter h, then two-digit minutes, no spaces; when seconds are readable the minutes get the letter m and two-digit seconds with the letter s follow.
11h23m43s
